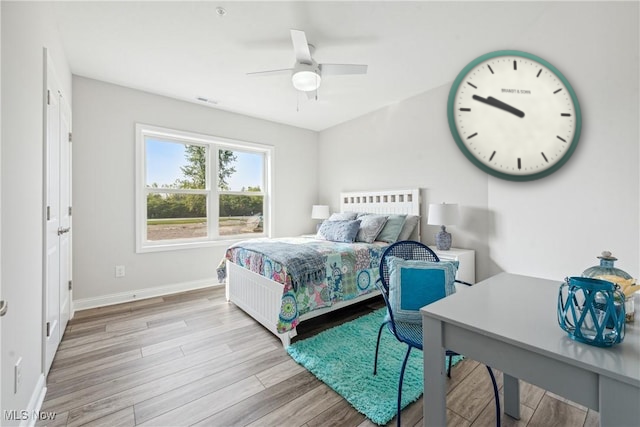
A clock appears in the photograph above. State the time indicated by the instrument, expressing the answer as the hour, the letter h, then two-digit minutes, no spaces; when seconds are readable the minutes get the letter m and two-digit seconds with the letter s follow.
9h48
